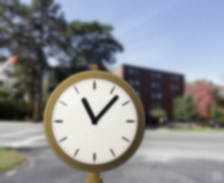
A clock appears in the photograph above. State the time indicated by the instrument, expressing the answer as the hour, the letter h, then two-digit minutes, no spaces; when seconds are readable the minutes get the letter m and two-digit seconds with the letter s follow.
11h07
